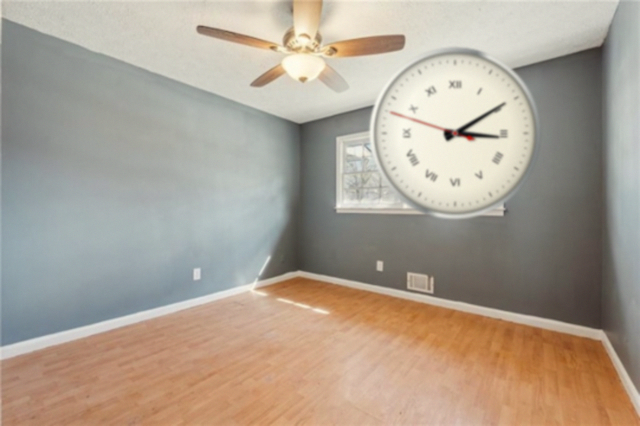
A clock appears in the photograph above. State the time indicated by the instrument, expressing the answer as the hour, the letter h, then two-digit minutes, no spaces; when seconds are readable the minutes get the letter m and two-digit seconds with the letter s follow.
3h09m48s
